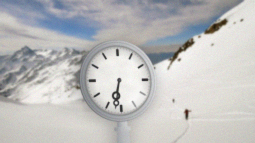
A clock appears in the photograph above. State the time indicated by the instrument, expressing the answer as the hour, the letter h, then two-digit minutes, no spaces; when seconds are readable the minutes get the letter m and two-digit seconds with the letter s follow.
6h32
